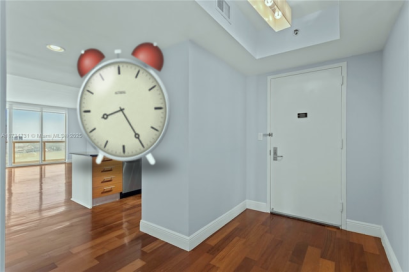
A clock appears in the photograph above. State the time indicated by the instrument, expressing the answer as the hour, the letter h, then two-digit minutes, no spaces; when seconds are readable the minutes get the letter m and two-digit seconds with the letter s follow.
8h25
